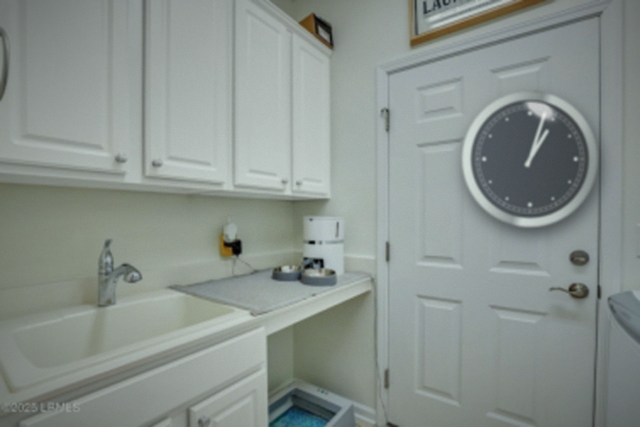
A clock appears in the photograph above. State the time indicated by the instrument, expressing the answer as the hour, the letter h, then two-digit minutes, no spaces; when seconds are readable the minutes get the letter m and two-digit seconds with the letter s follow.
1h03
